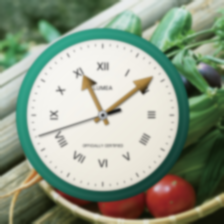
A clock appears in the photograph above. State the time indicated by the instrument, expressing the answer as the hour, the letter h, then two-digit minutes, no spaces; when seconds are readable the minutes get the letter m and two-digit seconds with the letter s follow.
11h08m42s
